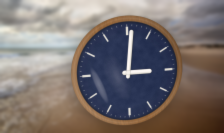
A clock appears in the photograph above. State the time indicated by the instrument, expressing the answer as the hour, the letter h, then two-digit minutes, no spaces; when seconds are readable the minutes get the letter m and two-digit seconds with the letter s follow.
3h01
